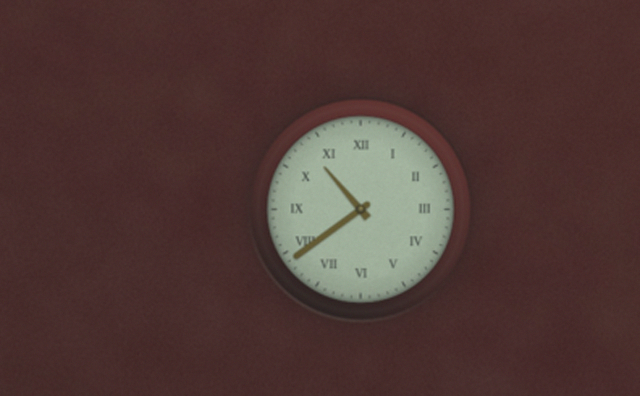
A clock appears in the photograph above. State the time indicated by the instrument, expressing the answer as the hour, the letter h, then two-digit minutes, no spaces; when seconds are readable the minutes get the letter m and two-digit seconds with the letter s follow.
10h39
